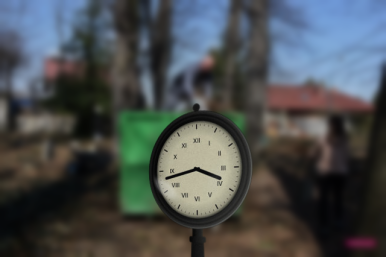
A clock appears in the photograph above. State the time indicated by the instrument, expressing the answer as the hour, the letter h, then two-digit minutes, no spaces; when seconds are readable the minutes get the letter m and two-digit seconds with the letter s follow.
3h43
